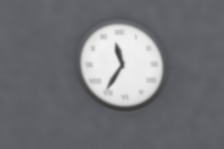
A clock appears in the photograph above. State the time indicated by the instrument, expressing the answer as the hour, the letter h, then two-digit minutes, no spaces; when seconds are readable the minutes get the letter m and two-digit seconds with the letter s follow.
11h36
